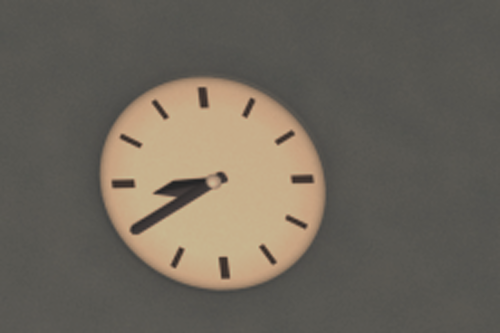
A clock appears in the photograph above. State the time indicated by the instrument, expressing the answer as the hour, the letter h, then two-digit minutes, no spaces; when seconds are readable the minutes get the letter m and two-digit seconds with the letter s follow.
8h40
